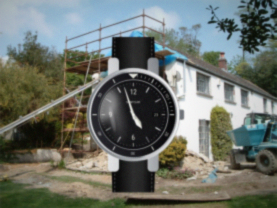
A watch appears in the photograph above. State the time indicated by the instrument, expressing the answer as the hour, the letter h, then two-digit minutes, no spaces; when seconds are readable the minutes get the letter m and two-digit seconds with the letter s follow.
4h57
